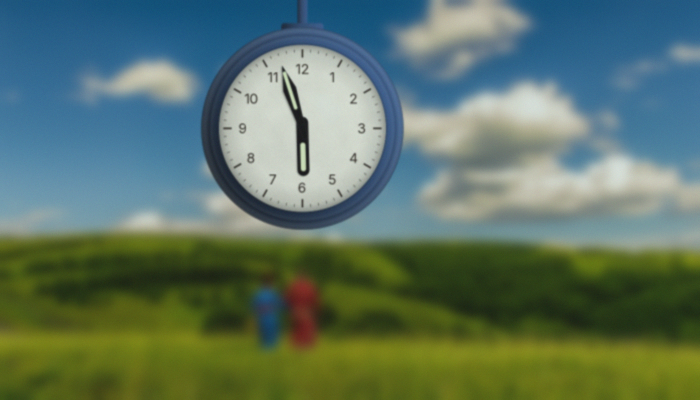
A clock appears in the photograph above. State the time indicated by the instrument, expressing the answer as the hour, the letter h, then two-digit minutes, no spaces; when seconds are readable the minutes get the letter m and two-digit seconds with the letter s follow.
5h57
